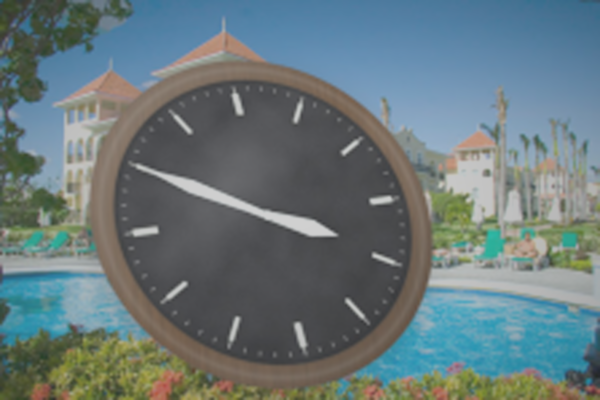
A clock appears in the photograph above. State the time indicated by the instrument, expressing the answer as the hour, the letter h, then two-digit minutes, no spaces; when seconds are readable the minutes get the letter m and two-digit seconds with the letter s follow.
3h50
